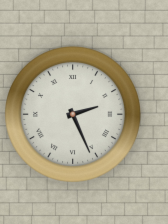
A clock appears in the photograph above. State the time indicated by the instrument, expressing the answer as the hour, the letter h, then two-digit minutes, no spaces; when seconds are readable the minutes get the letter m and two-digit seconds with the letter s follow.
2h26
